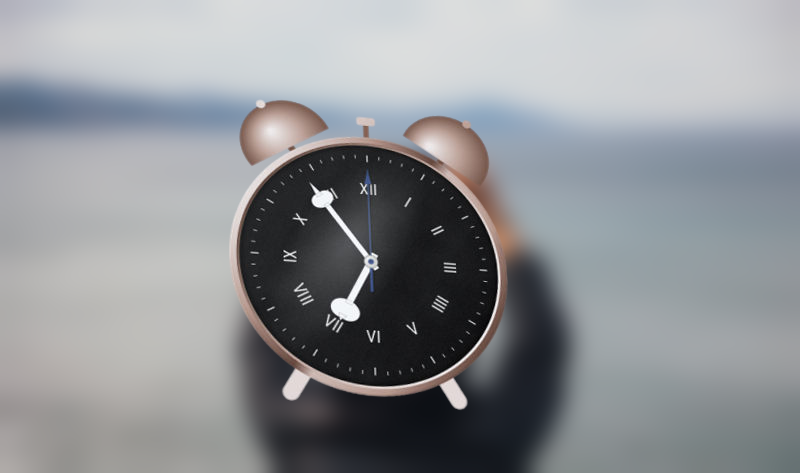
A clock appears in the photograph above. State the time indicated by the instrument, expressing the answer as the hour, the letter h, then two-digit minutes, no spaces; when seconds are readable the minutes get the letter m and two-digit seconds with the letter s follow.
6h54m00s
